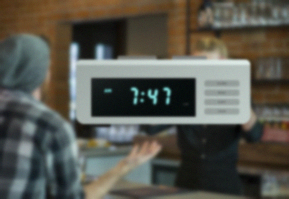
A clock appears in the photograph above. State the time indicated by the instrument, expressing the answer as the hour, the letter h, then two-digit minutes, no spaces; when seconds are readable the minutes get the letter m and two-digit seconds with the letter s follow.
7h47
